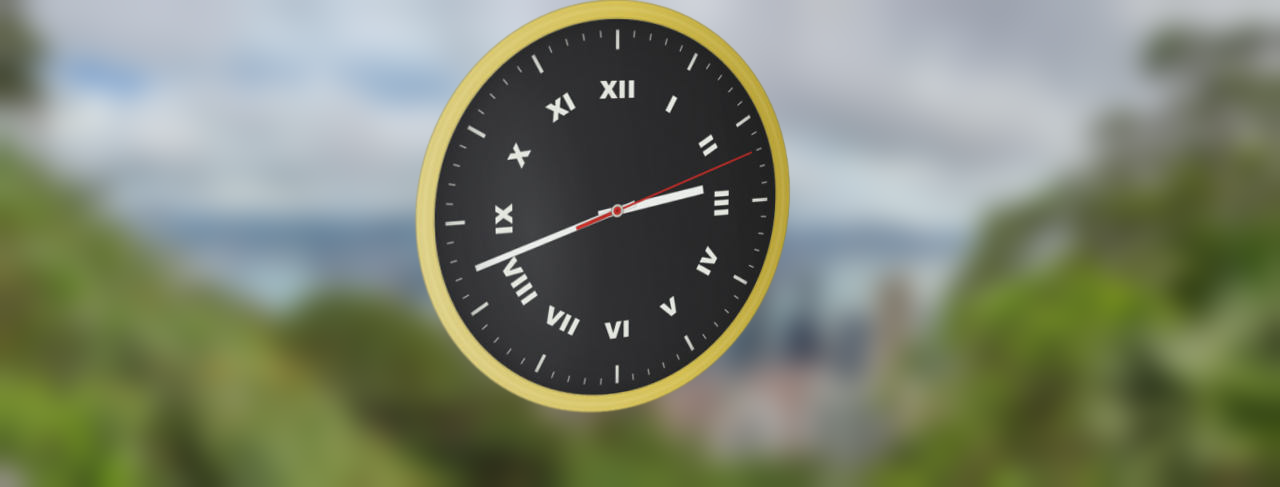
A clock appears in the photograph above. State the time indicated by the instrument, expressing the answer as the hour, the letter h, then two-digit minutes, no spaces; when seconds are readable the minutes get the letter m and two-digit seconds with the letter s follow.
2h42m12s
